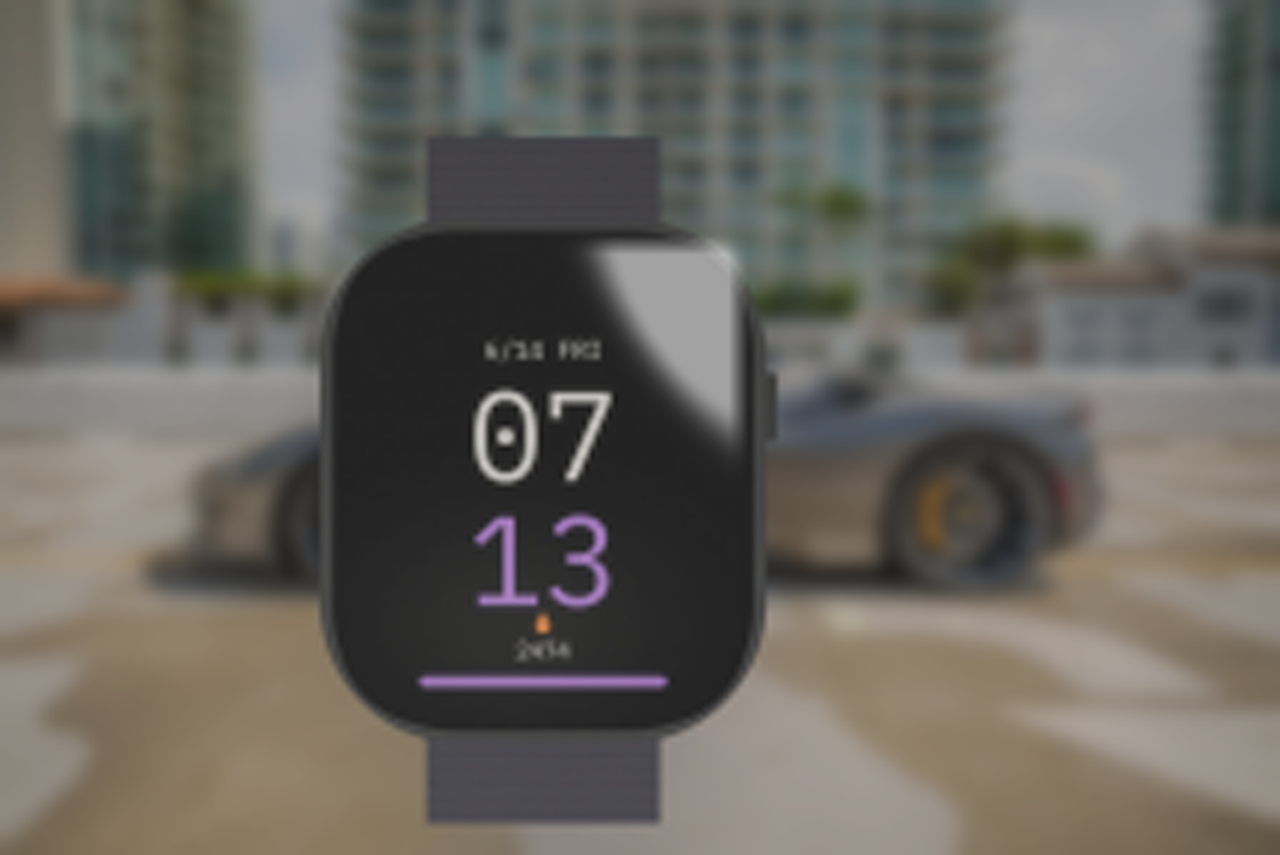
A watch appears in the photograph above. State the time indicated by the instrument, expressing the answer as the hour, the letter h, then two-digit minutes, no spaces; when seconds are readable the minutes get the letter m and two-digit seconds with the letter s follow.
7h13
